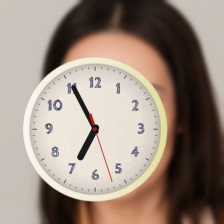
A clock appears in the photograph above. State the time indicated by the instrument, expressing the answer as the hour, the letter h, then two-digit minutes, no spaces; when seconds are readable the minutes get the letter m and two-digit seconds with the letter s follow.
6h55m27s
